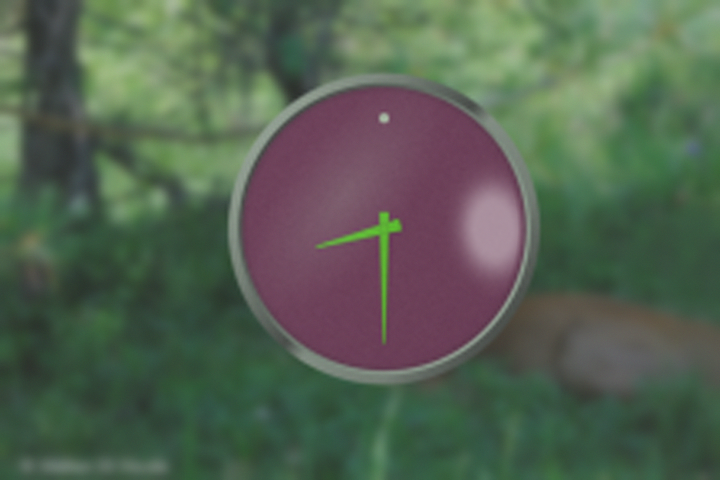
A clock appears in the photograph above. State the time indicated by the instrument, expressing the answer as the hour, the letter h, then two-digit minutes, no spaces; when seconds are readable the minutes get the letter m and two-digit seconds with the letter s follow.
8h30
